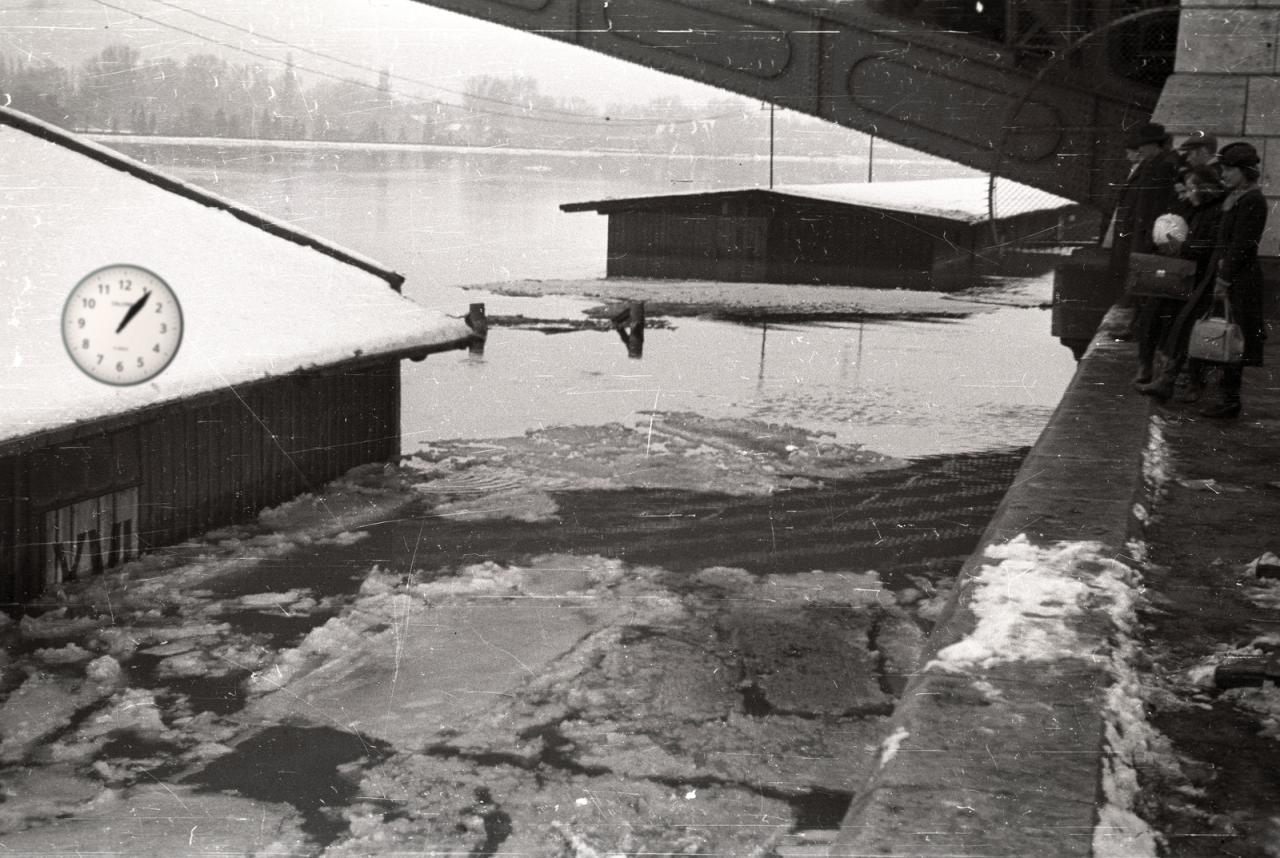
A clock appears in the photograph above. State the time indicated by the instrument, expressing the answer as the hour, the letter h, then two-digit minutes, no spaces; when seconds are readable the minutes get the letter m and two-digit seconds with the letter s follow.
1h06
